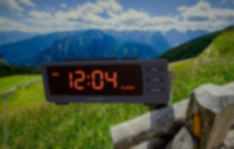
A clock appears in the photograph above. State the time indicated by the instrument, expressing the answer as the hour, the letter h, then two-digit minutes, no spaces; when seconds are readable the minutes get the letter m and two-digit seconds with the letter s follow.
12h04
